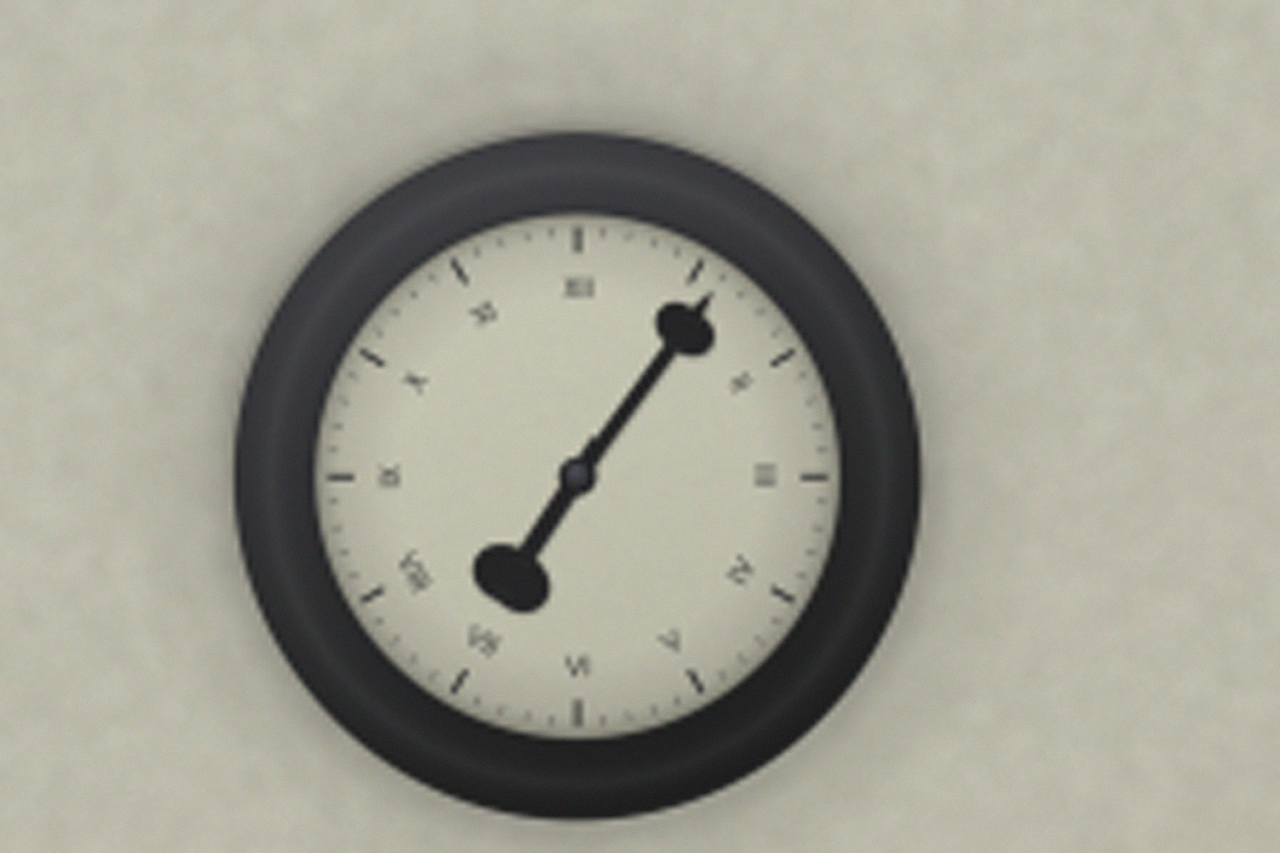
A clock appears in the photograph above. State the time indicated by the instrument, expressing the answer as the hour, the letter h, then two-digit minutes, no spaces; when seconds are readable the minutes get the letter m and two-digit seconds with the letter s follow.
7h06
